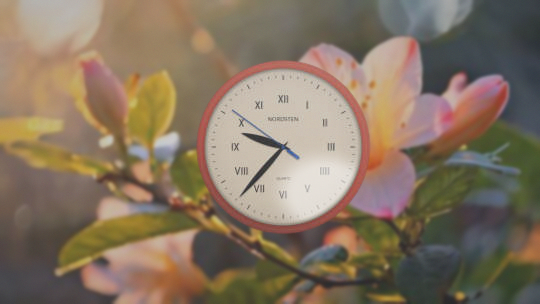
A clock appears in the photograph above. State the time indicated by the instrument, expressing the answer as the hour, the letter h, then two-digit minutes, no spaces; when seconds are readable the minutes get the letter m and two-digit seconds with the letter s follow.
9h36m51s
